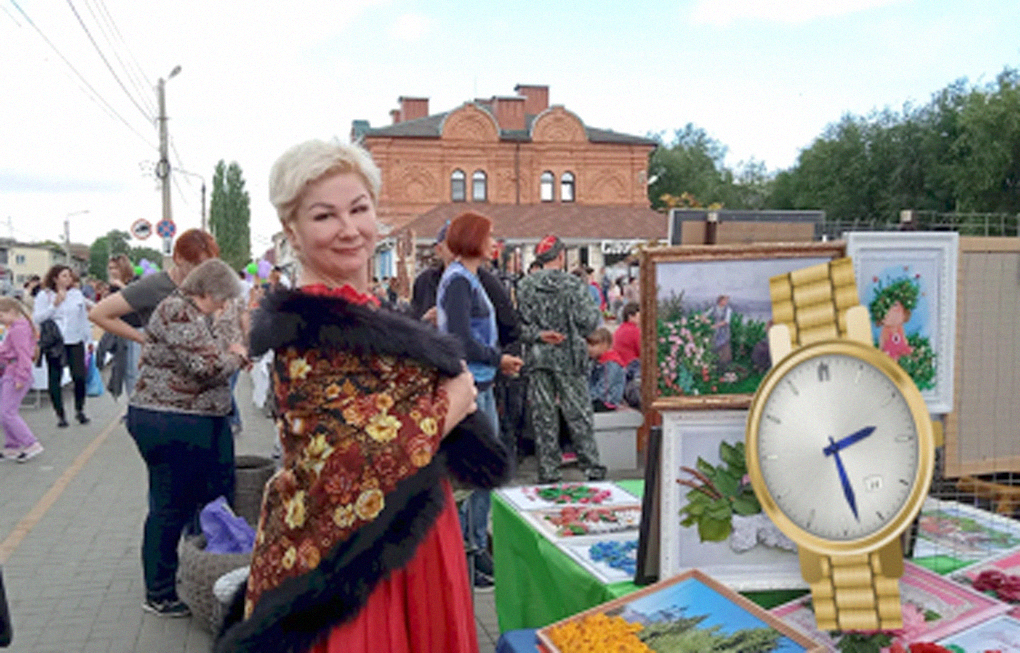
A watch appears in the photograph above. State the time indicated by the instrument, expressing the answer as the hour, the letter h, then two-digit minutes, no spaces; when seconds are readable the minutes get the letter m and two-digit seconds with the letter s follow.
2h28
